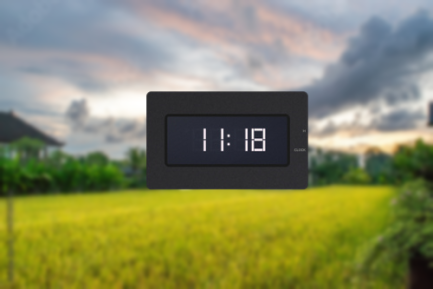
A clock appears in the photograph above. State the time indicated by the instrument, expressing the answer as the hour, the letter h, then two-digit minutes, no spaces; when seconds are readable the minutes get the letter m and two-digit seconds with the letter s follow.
11h18
